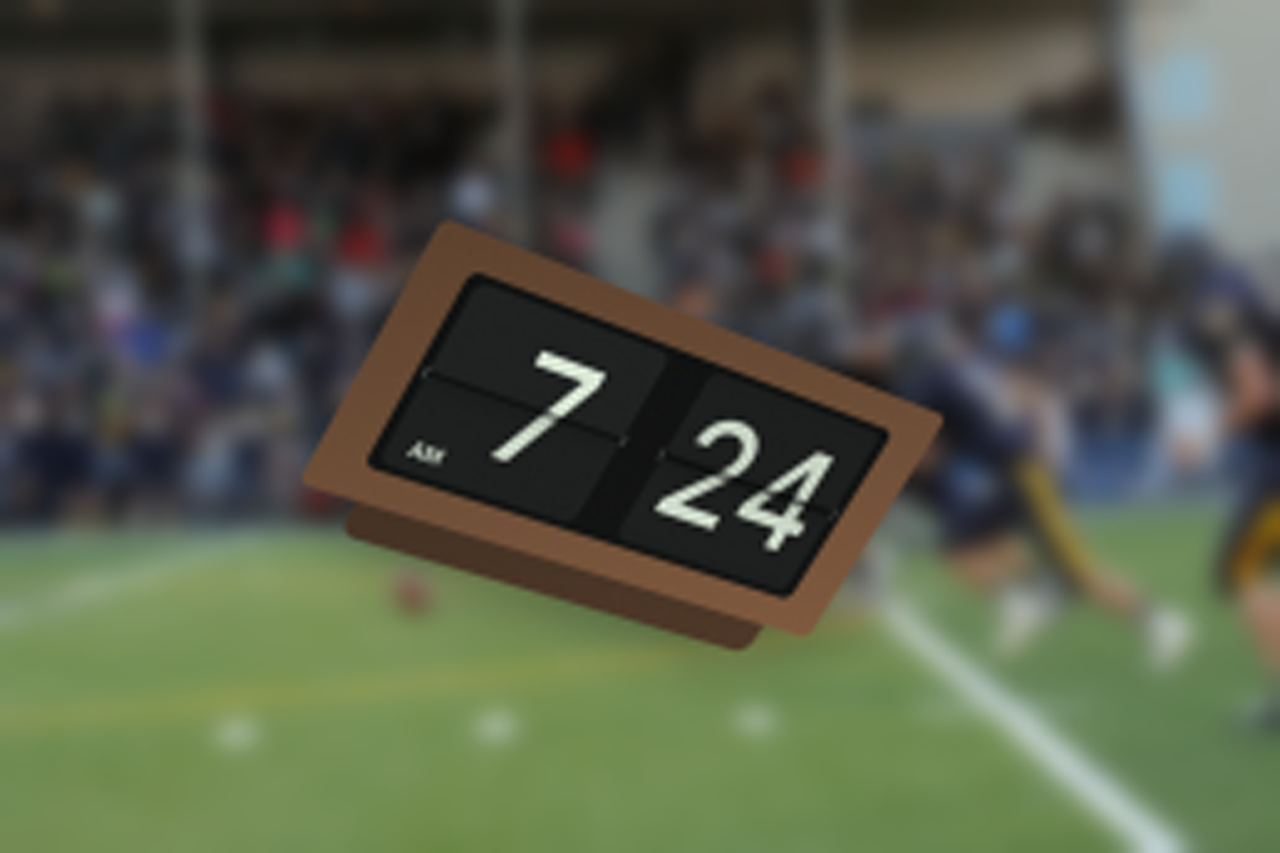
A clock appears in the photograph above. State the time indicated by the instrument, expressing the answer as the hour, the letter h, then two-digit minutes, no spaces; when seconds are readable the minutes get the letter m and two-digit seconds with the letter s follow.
7h24
